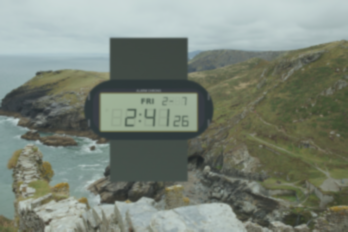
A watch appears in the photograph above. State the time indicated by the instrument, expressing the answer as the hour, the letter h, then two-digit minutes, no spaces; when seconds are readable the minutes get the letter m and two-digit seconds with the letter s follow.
2h41m26s
